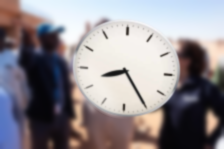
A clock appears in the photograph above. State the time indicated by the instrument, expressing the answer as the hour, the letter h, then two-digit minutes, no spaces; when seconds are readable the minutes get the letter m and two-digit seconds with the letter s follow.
8h25
